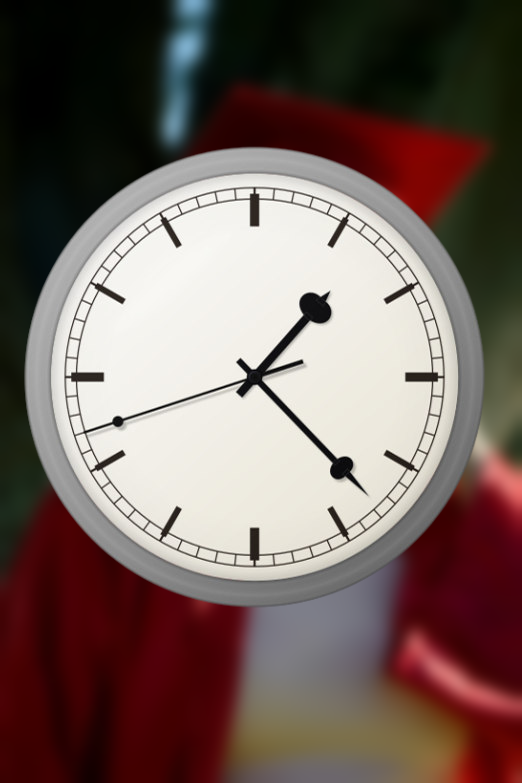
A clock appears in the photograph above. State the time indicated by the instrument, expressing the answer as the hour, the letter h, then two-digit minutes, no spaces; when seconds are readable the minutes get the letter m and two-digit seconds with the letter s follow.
1h22m42s
